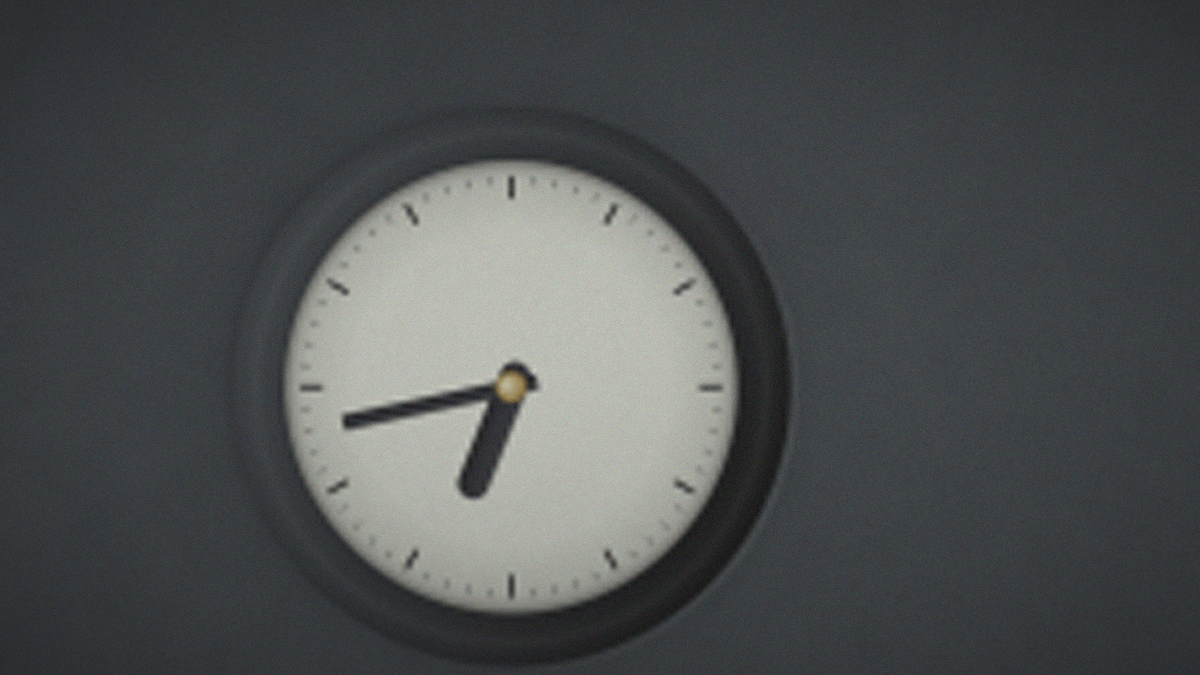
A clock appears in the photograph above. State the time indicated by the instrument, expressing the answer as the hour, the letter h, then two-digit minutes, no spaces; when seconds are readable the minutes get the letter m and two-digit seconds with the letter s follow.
6h43
